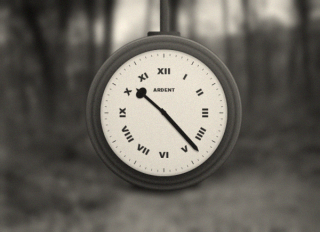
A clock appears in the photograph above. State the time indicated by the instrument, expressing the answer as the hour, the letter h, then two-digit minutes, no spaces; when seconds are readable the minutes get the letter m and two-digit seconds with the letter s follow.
10h23
